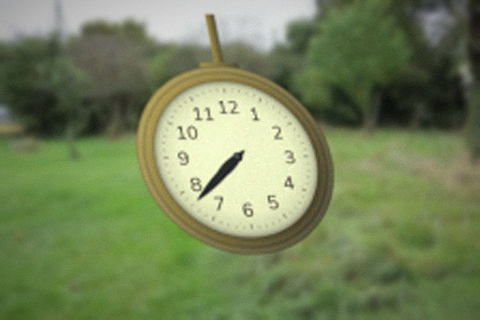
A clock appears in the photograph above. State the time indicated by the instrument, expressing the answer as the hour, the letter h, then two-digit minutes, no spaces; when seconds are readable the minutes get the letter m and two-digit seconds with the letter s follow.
7h38
